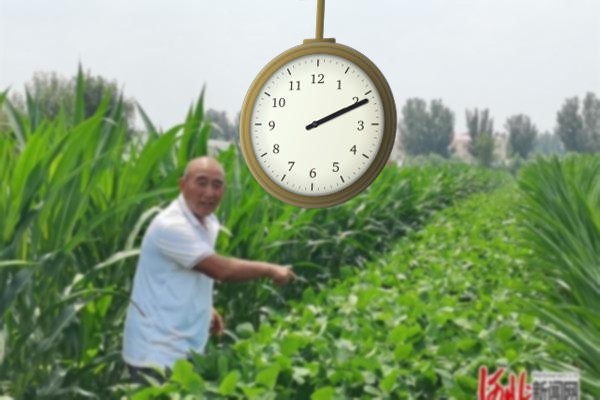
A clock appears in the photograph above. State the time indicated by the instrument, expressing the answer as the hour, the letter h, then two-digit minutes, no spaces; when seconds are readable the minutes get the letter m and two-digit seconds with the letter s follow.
2h11
